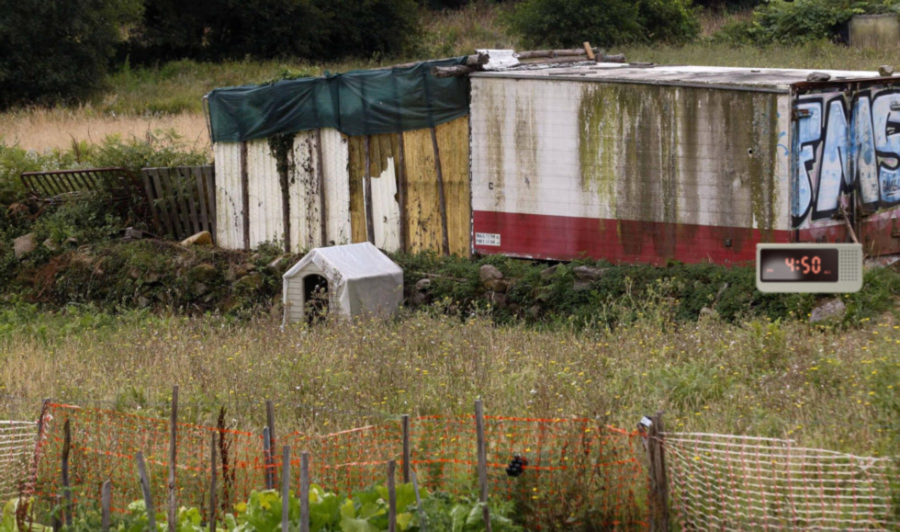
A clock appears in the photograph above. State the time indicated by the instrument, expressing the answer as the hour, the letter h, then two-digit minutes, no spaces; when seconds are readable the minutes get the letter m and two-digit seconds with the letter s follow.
4h50
